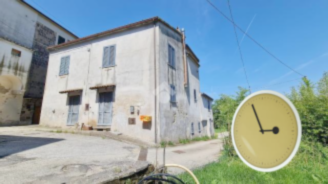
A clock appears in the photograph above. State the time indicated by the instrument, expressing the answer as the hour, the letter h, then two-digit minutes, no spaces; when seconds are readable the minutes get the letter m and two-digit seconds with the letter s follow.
2h56
